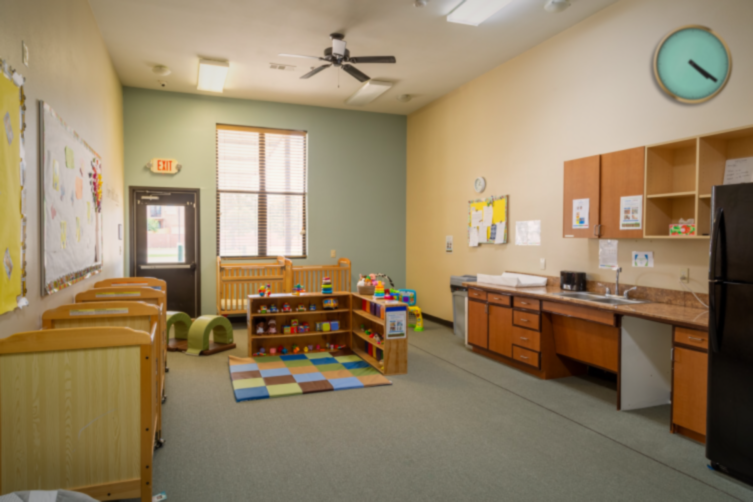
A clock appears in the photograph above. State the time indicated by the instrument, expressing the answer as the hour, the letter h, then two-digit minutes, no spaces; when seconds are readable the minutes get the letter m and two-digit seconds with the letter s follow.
4h21
